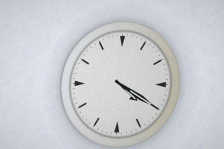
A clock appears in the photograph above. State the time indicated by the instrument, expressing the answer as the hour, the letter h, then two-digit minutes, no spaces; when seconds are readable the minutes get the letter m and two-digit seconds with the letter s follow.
4h20
